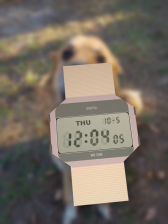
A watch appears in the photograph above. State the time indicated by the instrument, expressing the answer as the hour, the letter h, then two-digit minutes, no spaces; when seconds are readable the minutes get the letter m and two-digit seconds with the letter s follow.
12h04m05s
